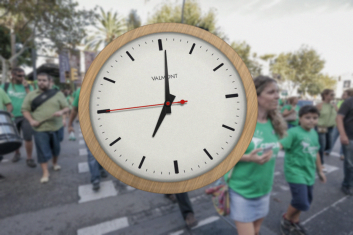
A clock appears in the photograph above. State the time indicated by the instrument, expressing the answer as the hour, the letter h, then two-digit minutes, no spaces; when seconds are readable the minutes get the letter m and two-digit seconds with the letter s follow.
7h00m45s
